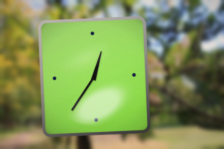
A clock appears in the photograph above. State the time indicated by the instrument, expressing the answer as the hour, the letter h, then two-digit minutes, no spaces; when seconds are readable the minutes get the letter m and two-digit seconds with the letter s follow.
12h36
